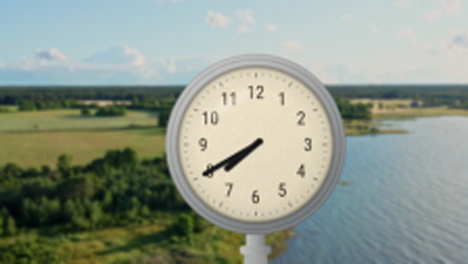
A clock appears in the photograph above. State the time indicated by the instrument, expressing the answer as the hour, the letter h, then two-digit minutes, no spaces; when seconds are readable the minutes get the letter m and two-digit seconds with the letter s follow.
7h40
